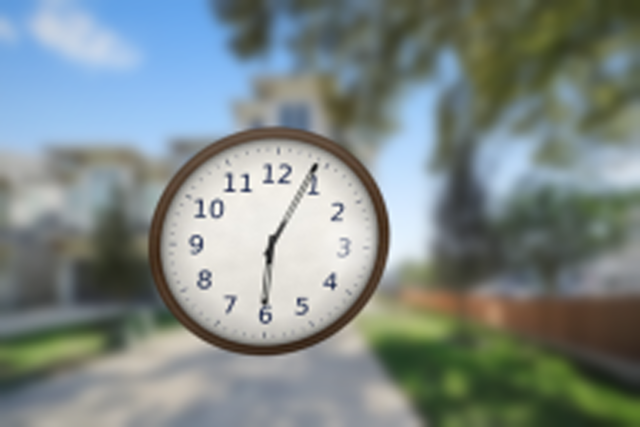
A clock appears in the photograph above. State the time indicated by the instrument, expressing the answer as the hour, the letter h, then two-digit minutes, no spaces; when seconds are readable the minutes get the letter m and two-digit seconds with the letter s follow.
6h04
